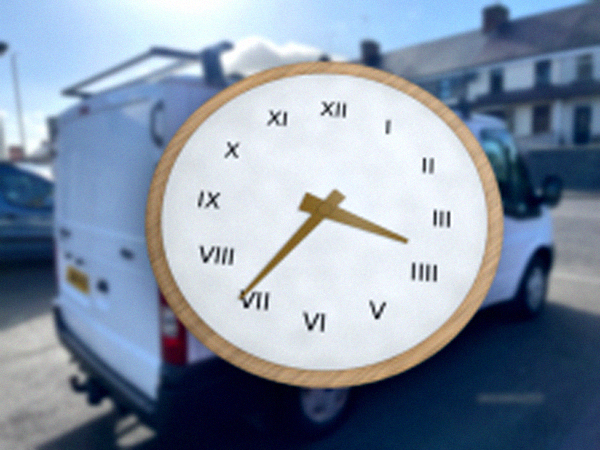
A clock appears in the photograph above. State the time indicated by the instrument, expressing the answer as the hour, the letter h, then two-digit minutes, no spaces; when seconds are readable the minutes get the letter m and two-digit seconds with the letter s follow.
3h36
